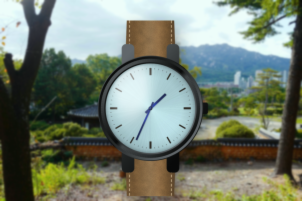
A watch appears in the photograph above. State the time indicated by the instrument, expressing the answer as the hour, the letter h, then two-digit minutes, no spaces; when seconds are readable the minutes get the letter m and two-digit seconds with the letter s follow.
1h34
